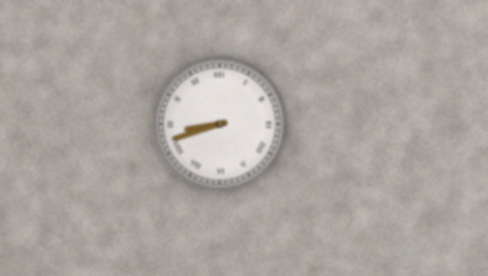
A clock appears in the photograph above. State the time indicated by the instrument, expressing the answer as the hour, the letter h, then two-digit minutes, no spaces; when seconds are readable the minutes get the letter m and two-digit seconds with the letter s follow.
8h42
